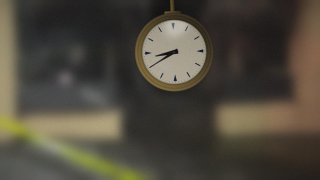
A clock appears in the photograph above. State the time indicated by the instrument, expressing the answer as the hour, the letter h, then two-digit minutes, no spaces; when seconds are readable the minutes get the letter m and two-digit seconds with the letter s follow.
8h40
